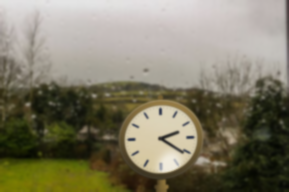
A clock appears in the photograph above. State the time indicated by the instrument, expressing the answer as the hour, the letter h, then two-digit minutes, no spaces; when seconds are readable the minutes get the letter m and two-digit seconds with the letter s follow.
2h21
